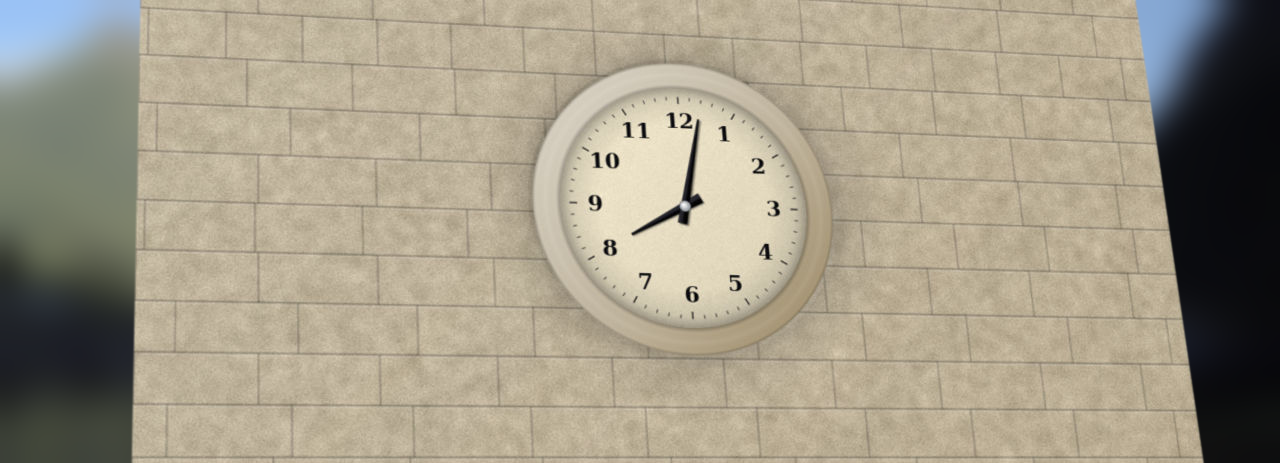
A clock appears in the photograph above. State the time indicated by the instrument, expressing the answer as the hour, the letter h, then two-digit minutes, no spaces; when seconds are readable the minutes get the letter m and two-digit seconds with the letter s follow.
8h02
